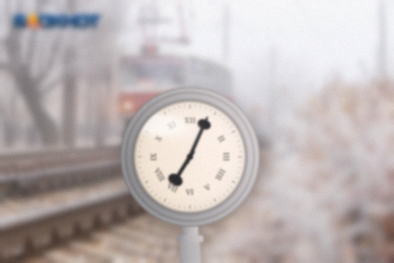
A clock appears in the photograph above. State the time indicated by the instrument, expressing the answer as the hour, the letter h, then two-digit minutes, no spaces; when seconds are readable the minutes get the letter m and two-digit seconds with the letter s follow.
7h04
